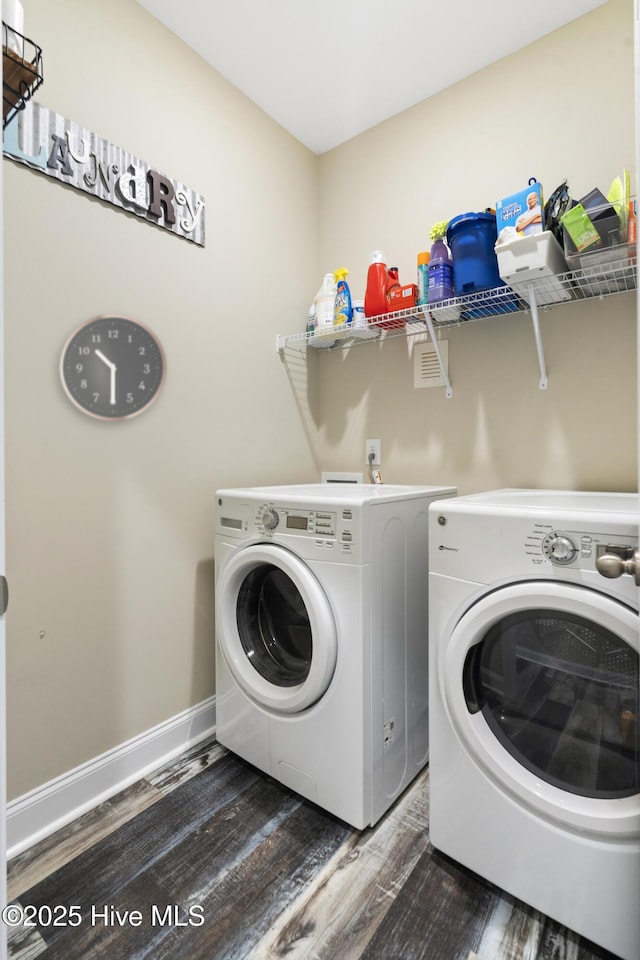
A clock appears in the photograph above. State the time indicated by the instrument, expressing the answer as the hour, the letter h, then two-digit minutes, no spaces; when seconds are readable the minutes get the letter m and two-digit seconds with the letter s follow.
10h30
